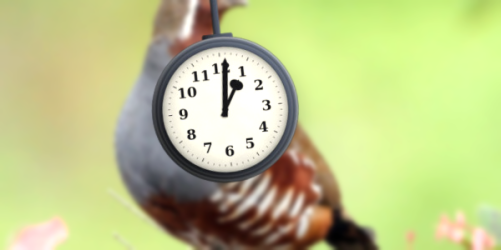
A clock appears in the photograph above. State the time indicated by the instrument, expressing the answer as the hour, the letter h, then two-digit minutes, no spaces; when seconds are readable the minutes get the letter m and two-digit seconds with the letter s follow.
1h01
